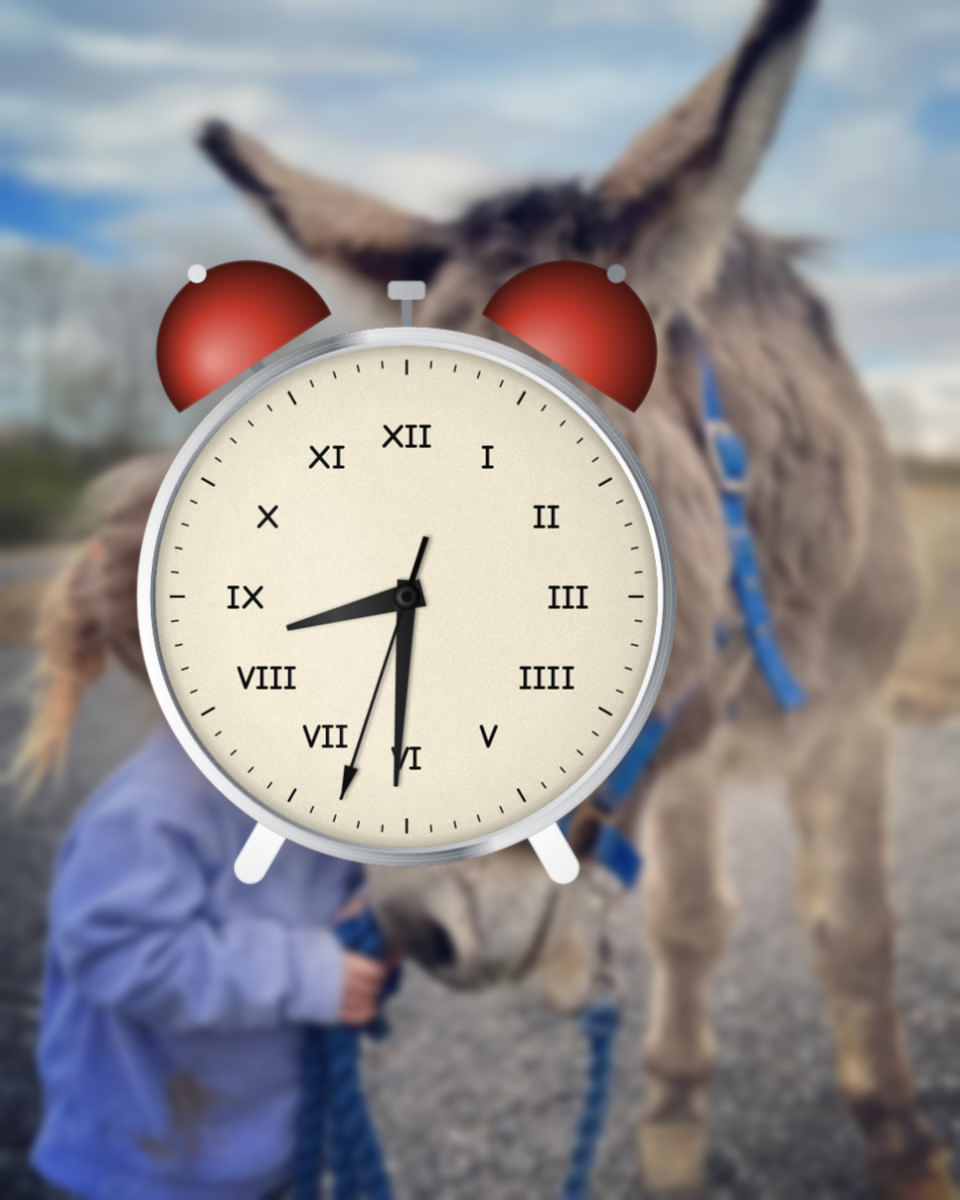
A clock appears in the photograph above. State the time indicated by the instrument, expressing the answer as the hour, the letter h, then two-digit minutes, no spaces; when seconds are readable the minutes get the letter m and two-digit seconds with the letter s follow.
8h30m33s
